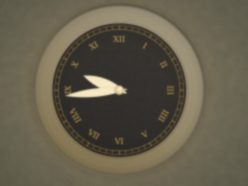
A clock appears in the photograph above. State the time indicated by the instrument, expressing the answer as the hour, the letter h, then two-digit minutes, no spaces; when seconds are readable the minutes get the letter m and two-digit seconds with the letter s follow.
9h44
